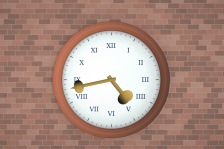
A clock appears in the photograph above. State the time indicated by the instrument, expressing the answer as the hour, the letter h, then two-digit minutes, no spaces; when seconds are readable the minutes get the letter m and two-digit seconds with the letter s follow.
4h43
